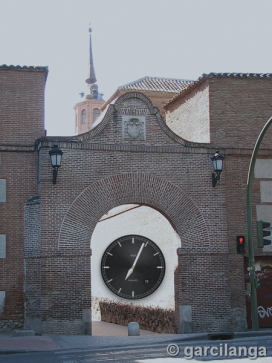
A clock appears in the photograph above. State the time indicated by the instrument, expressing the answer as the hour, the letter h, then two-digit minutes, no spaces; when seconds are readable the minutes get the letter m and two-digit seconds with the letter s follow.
7h04
